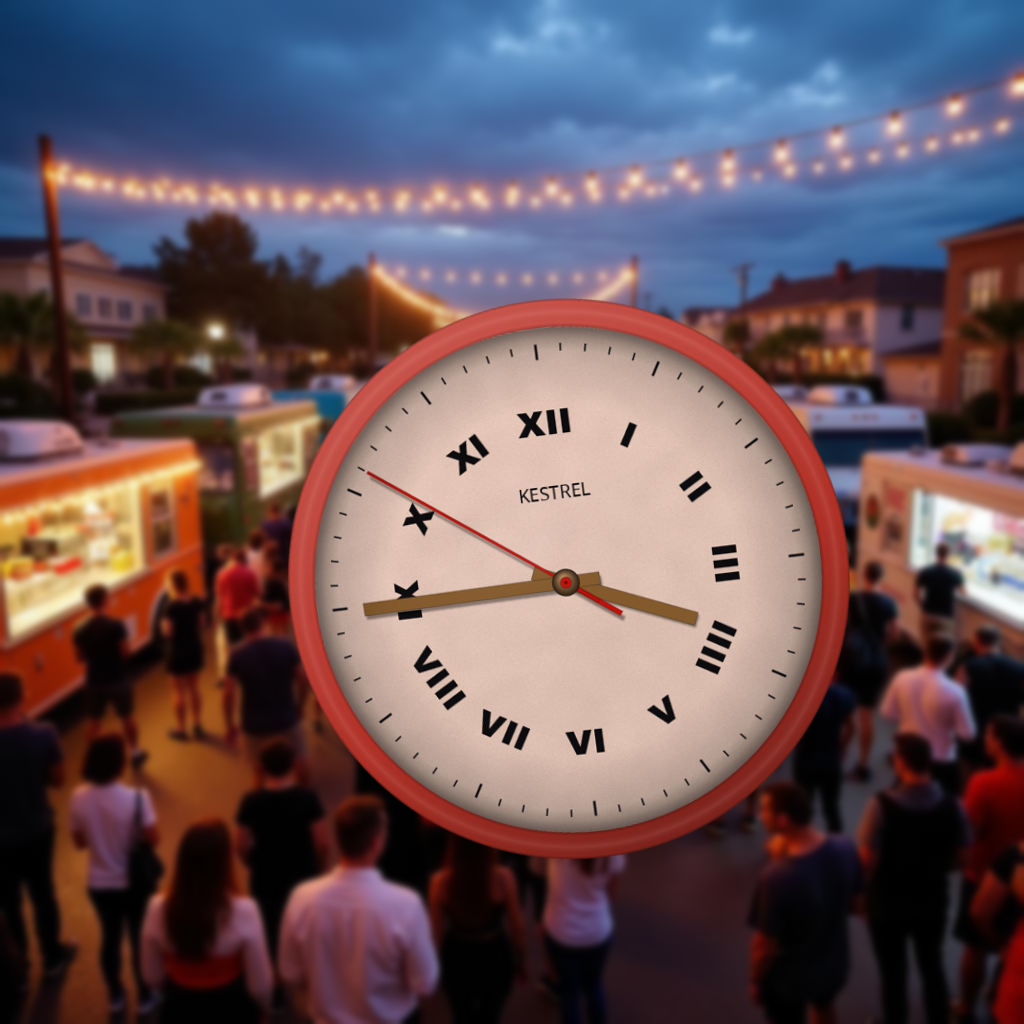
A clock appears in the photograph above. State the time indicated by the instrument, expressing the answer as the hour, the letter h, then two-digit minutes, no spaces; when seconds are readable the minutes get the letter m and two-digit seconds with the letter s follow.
3h44m51s
